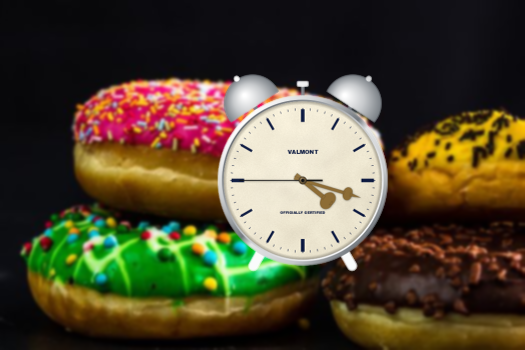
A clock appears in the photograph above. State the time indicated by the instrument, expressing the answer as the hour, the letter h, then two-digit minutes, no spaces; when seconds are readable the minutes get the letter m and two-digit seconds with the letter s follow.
4h17m45s
